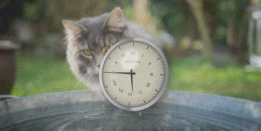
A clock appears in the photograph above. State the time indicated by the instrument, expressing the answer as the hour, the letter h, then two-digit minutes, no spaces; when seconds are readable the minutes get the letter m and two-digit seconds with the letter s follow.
5h45
